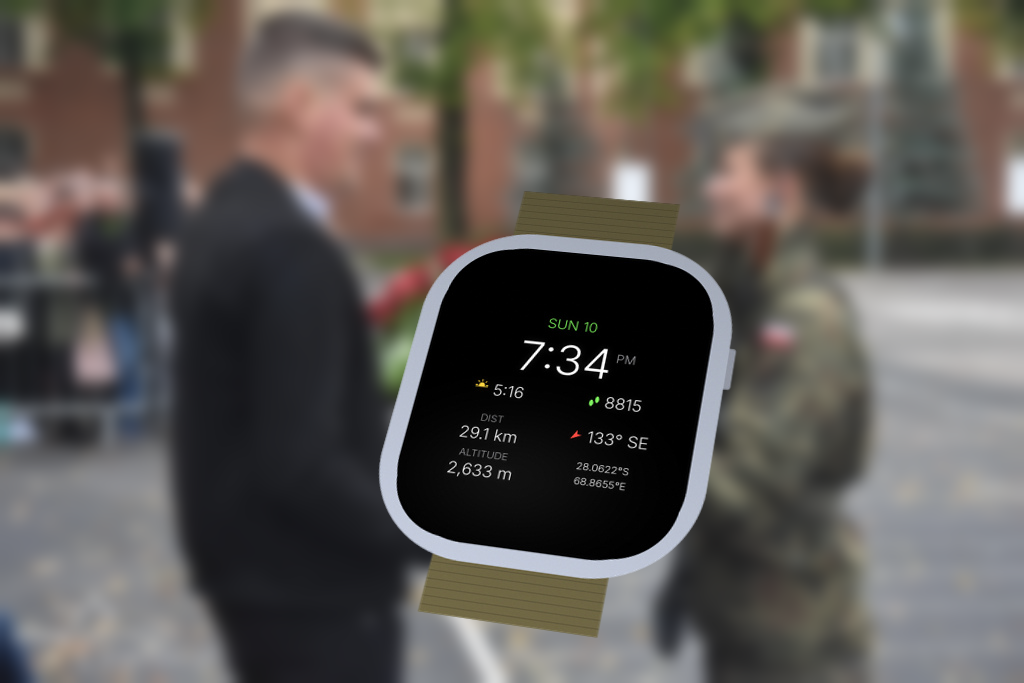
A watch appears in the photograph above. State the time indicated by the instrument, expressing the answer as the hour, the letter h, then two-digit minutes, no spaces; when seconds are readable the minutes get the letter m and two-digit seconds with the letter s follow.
7h34
